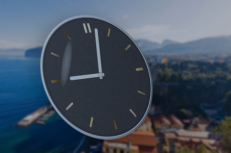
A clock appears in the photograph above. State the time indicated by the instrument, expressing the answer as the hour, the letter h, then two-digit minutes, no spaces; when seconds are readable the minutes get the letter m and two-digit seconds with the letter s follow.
9h02
